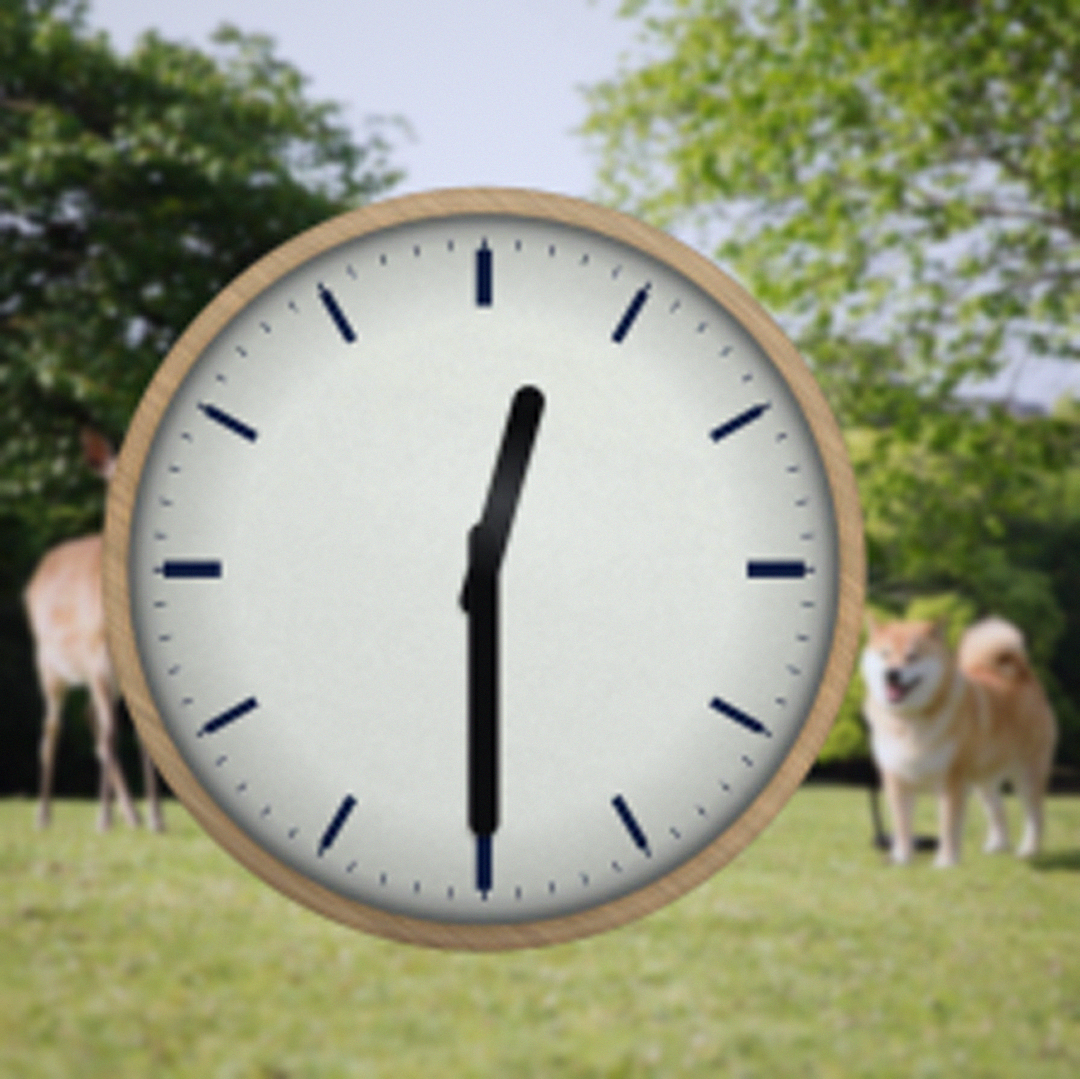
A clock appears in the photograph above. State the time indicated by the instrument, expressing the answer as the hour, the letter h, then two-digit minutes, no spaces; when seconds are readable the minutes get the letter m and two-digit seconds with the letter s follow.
12h30
